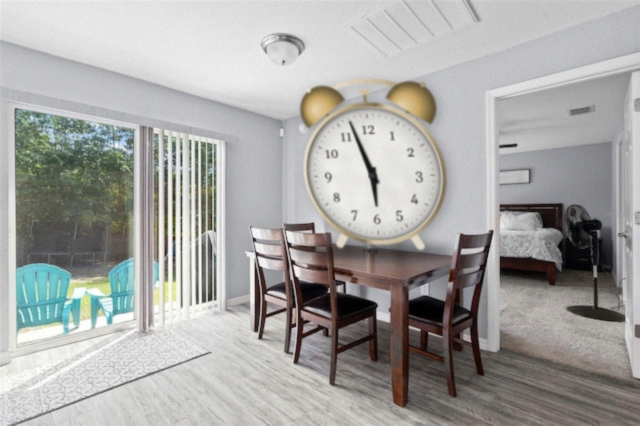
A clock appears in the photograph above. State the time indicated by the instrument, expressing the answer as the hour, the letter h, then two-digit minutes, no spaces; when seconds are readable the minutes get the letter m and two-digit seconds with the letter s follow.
5h57
